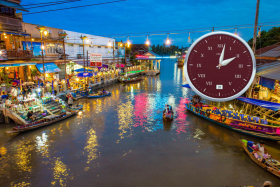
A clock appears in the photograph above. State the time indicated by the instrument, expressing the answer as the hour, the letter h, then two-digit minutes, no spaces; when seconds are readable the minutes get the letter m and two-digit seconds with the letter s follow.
2h02
